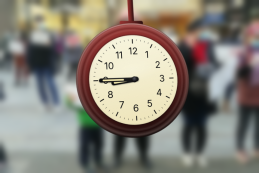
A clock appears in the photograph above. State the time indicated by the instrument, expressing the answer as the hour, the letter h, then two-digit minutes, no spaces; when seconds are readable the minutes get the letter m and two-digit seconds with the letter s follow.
8h45
